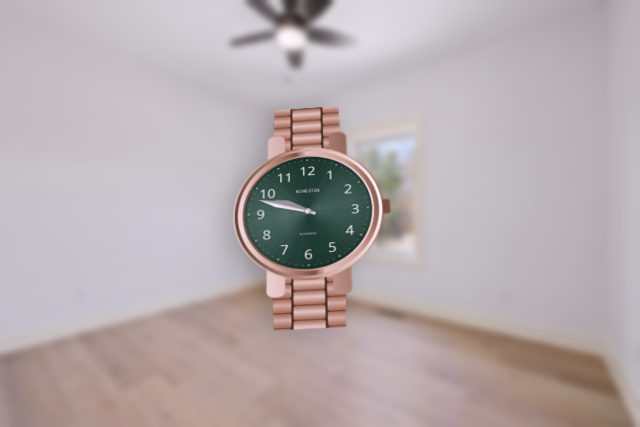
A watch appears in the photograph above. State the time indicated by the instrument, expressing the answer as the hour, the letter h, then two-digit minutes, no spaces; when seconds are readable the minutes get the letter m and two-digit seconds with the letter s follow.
9h48
